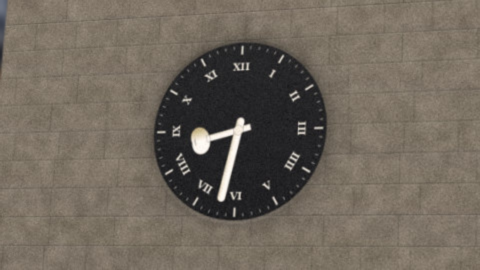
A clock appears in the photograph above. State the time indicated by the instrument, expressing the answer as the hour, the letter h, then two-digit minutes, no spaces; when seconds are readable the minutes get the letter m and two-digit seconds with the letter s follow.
8h32
